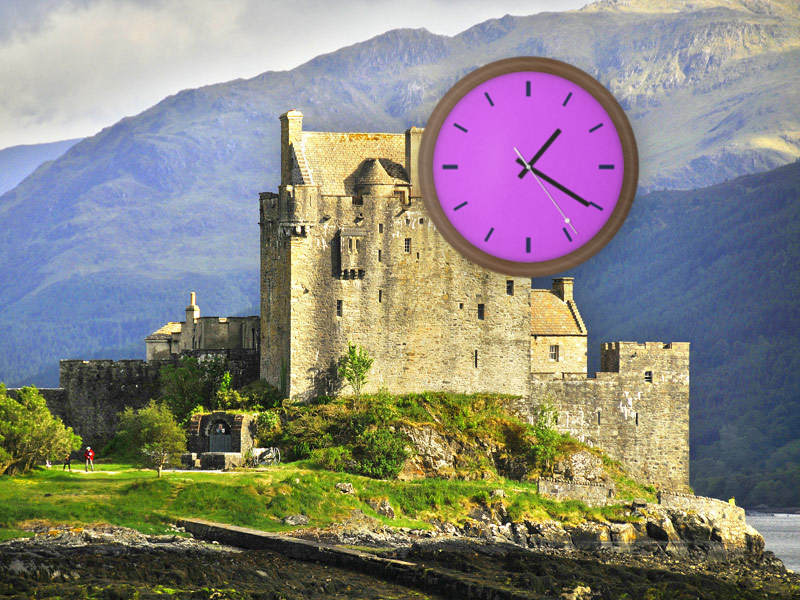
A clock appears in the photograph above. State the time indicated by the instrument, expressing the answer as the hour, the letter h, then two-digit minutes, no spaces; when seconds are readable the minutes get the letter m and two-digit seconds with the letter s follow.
1h20m24s
